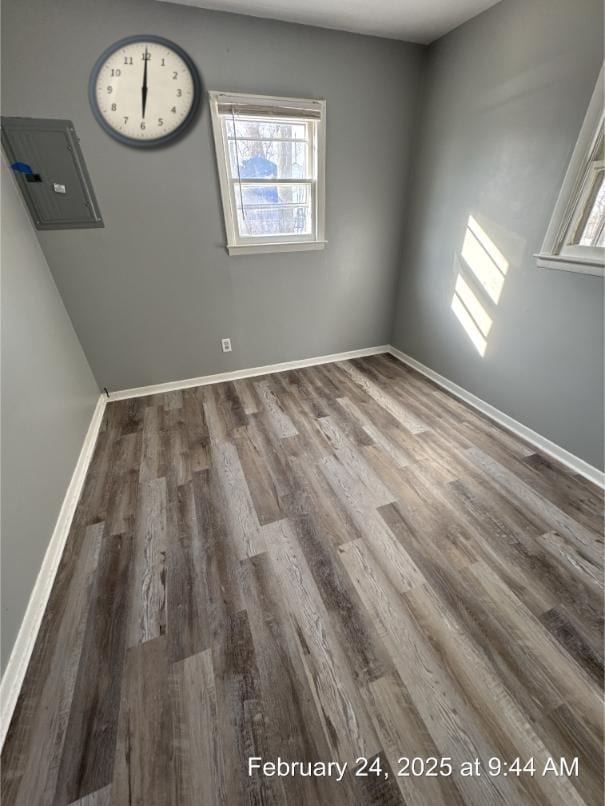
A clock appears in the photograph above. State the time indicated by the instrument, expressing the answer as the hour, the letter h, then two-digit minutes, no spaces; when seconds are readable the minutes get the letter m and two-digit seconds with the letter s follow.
6h00
